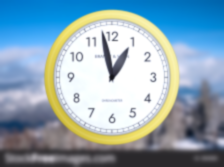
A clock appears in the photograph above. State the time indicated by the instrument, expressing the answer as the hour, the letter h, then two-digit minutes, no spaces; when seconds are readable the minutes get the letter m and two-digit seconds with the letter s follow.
12h58
